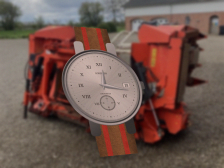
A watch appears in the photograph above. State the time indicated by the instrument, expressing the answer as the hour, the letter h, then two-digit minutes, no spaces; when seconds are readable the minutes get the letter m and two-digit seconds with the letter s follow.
12h17
